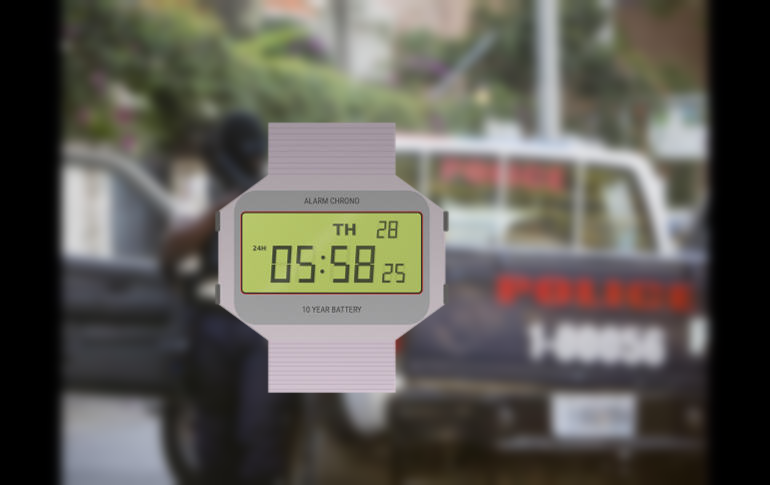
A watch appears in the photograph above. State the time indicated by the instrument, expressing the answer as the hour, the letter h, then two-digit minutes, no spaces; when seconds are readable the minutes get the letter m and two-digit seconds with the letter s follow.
5h58m25s
